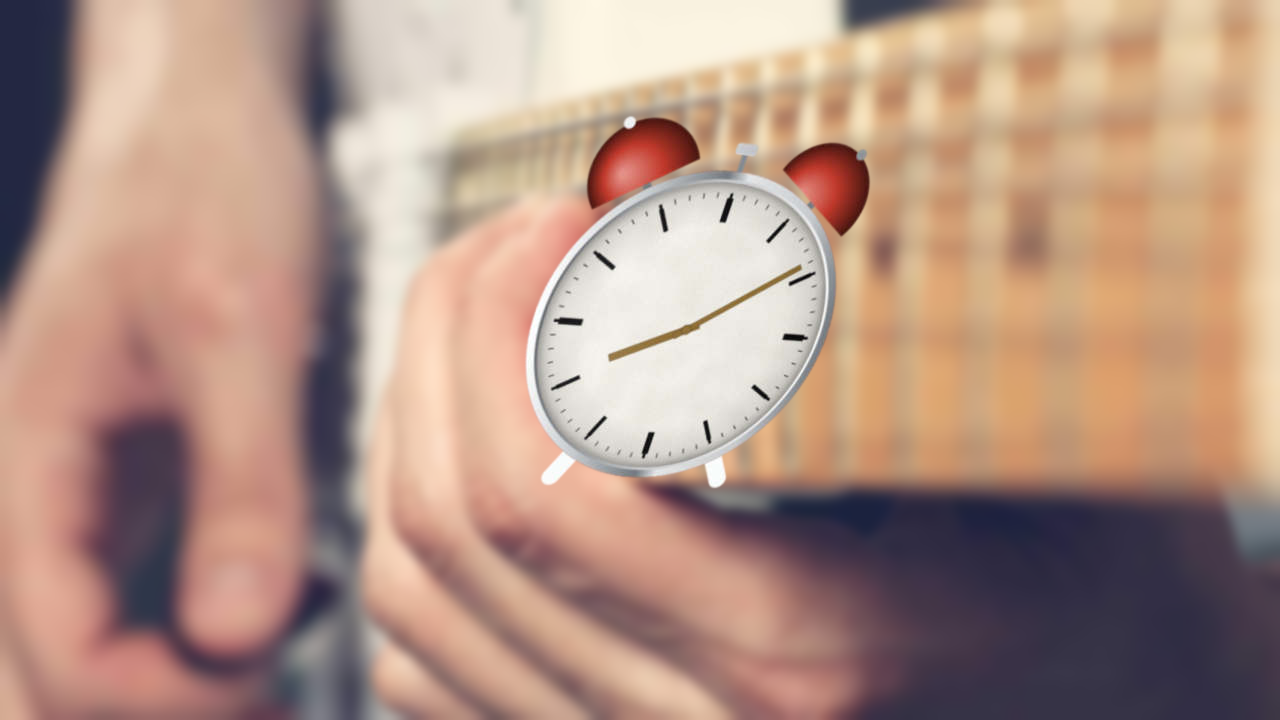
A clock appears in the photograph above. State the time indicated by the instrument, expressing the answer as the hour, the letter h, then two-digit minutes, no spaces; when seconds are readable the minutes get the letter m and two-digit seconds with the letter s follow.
8h09
